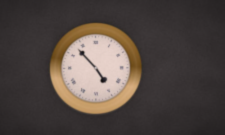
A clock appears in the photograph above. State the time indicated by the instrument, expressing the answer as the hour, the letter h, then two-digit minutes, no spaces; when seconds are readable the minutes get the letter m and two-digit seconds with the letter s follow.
4h53
